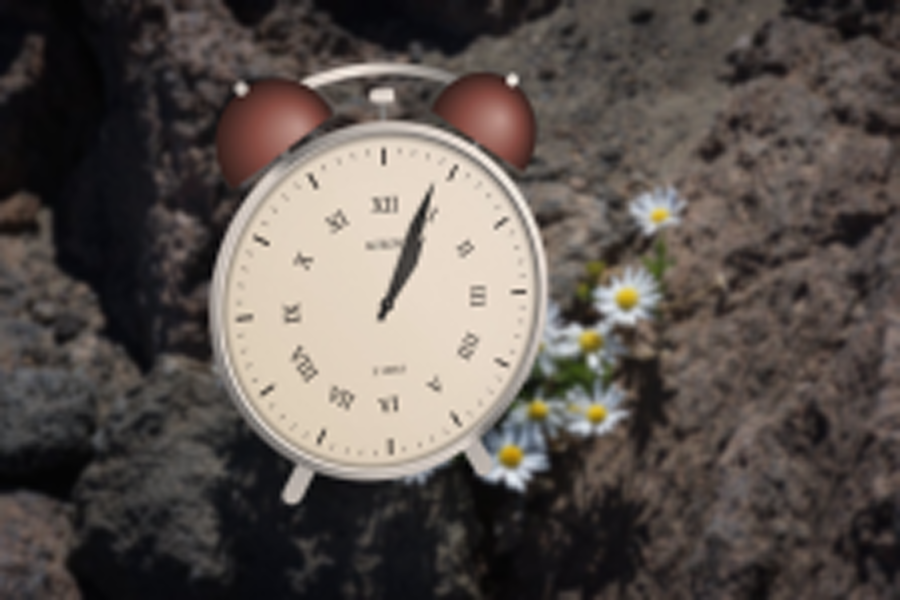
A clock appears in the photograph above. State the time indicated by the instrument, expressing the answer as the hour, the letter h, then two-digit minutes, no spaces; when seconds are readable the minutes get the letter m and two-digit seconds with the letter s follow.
1h04
